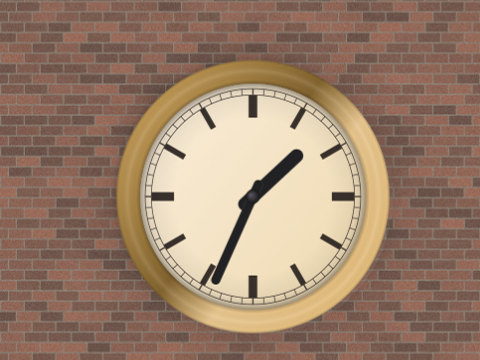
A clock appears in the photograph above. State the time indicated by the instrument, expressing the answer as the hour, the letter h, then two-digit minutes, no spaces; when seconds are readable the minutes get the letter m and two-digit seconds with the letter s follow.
1h34
